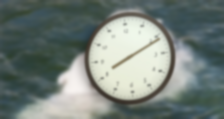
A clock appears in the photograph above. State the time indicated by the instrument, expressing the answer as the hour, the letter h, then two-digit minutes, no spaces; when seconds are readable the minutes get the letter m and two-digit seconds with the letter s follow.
8h11
